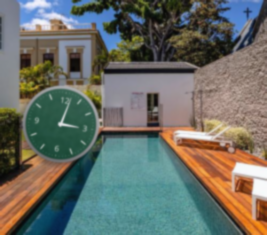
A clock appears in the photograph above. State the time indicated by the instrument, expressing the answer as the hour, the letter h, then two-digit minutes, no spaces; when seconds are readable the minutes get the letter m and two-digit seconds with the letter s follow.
3h02
